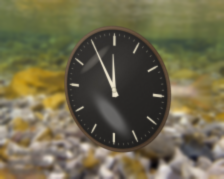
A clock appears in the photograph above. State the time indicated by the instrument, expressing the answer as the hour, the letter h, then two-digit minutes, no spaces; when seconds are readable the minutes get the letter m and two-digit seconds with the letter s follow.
11h55
